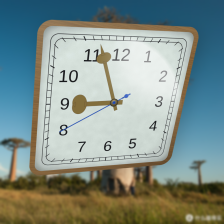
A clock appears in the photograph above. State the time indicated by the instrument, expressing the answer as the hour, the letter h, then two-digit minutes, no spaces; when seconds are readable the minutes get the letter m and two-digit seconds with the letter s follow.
8h56m40s
